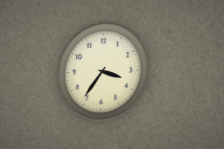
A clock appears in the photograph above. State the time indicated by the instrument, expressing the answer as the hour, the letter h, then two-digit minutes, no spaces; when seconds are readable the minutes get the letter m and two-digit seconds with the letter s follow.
3h36
